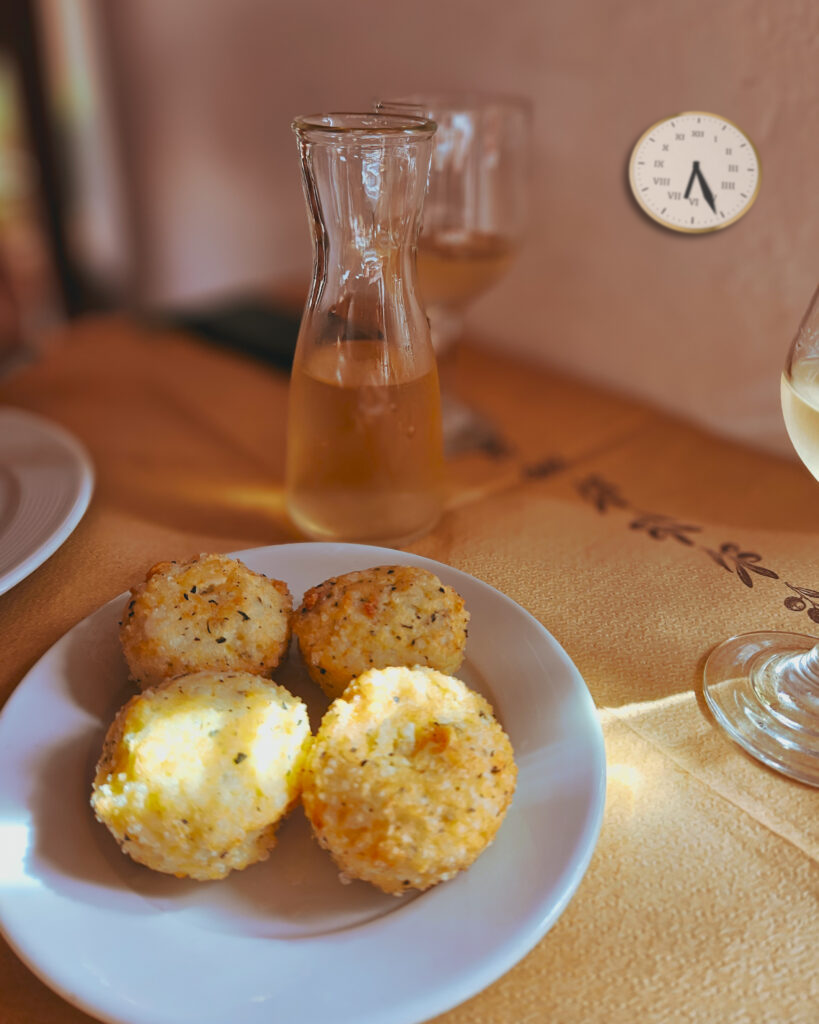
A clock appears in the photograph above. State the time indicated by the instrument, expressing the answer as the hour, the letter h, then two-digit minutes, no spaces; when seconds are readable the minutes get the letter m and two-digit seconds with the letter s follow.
6h26
